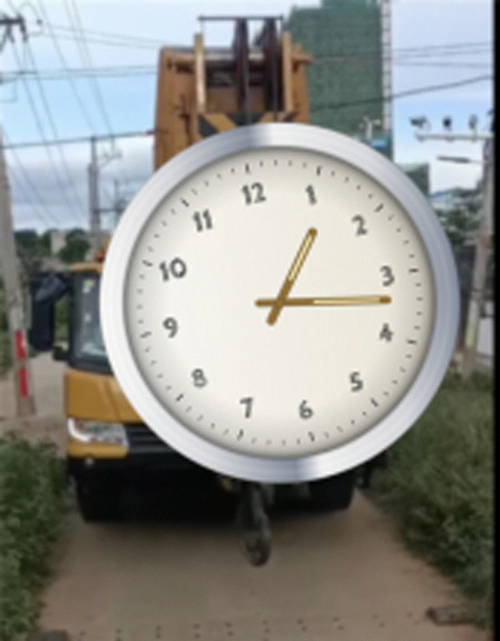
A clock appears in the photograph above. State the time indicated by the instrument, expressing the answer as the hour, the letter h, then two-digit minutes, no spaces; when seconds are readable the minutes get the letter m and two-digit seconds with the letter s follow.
1h17
